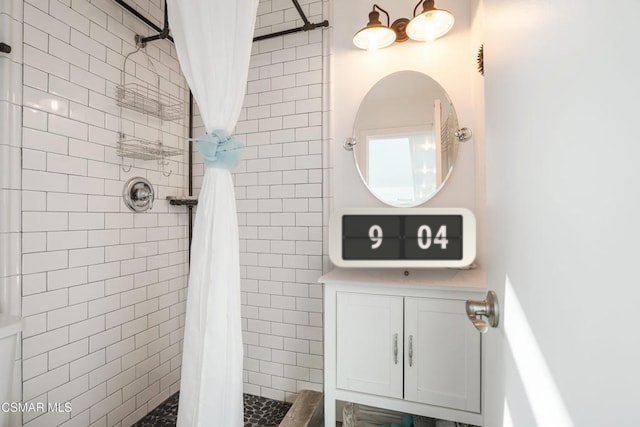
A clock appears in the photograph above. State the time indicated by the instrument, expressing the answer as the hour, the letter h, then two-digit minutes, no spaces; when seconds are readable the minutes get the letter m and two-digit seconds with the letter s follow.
9h04
